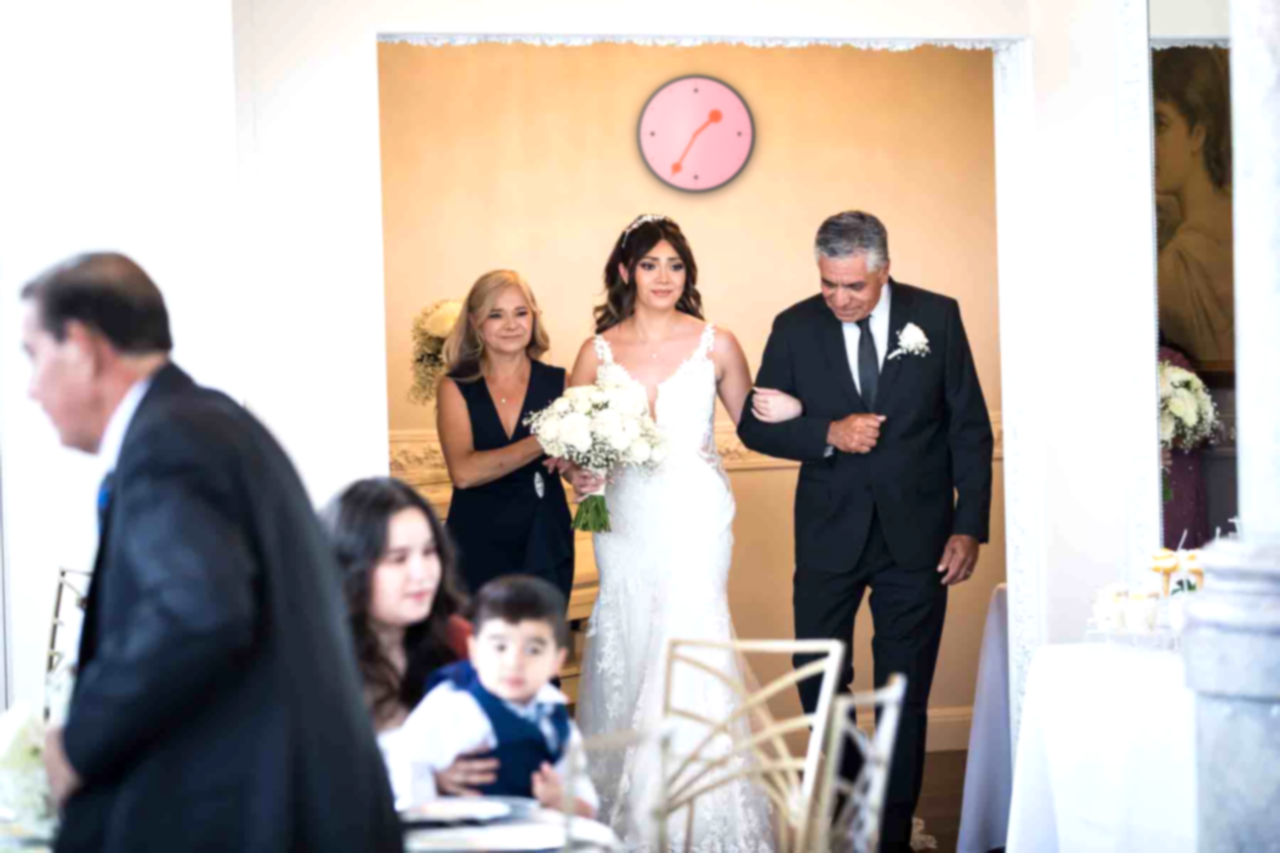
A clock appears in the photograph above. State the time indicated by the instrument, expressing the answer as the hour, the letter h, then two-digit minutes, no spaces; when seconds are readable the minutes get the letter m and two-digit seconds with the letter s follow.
1h35
